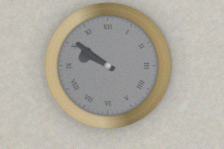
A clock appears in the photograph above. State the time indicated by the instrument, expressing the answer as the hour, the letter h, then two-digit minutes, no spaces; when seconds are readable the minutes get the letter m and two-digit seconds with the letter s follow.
9h51
